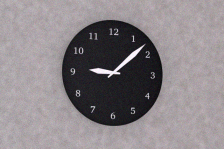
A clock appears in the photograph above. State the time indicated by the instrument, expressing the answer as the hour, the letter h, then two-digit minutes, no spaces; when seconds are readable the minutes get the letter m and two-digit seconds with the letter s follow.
9h08
